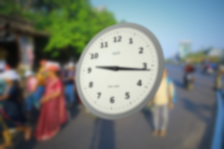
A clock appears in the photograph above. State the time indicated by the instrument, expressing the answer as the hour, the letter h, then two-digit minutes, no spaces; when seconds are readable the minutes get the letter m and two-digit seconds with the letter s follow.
9h16
